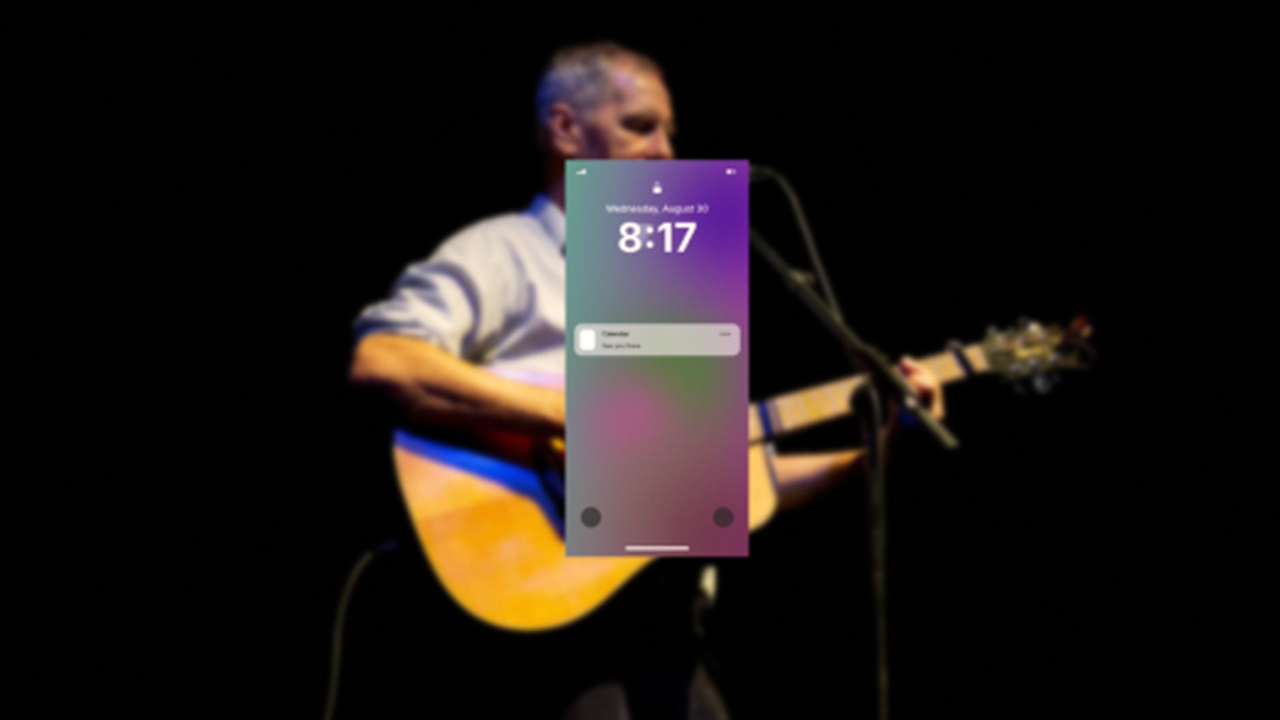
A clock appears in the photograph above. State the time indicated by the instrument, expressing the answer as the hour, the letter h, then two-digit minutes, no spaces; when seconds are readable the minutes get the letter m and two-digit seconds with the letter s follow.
8h17
